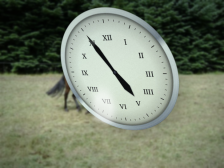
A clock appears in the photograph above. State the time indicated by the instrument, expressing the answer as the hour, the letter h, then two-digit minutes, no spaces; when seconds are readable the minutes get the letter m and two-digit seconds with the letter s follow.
4h55
